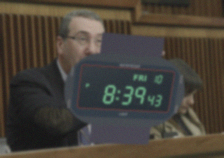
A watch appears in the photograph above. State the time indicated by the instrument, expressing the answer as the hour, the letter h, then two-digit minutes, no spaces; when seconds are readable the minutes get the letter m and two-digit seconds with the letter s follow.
8h39m43s
